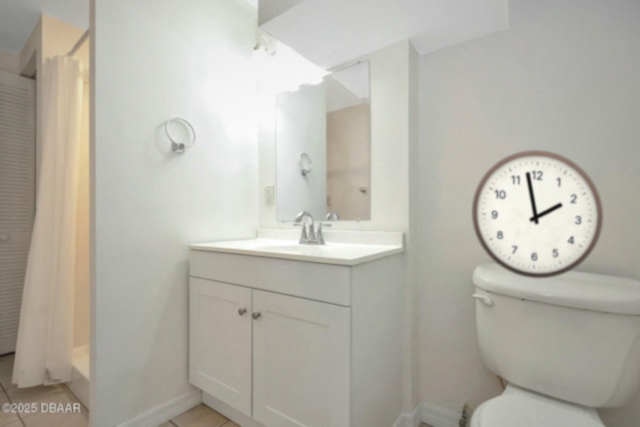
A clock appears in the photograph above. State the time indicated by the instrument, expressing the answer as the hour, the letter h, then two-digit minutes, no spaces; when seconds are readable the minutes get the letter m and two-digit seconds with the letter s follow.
1h58
